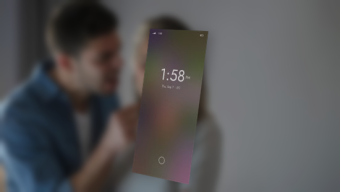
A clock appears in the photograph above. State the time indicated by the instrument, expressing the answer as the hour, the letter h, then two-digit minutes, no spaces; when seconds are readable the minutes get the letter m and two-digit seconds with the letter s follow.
1h58
